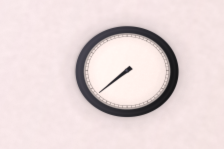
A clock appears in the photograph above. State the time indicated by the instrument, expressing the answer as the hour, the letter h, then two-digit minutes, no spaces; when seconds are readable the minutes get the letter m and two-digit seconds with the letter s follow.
7h38
